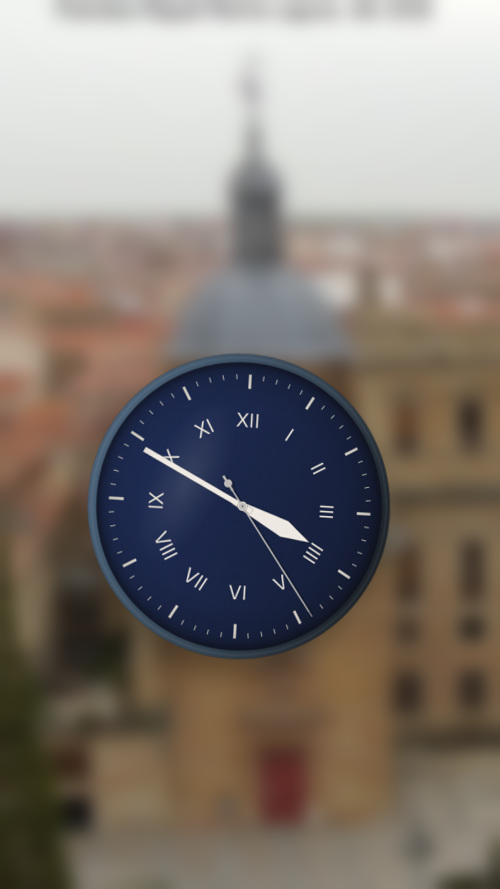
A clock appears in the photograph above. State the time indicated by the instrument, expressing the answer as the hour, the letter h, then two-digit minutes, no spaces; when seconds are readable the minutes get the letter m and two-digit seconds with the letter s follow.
3h49m24s
